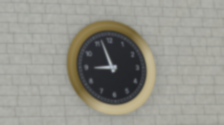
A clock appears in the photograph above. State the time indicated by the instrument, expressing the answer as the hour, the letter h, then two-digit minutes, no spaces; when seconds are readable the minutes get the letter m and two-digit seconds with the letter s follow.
8h57
